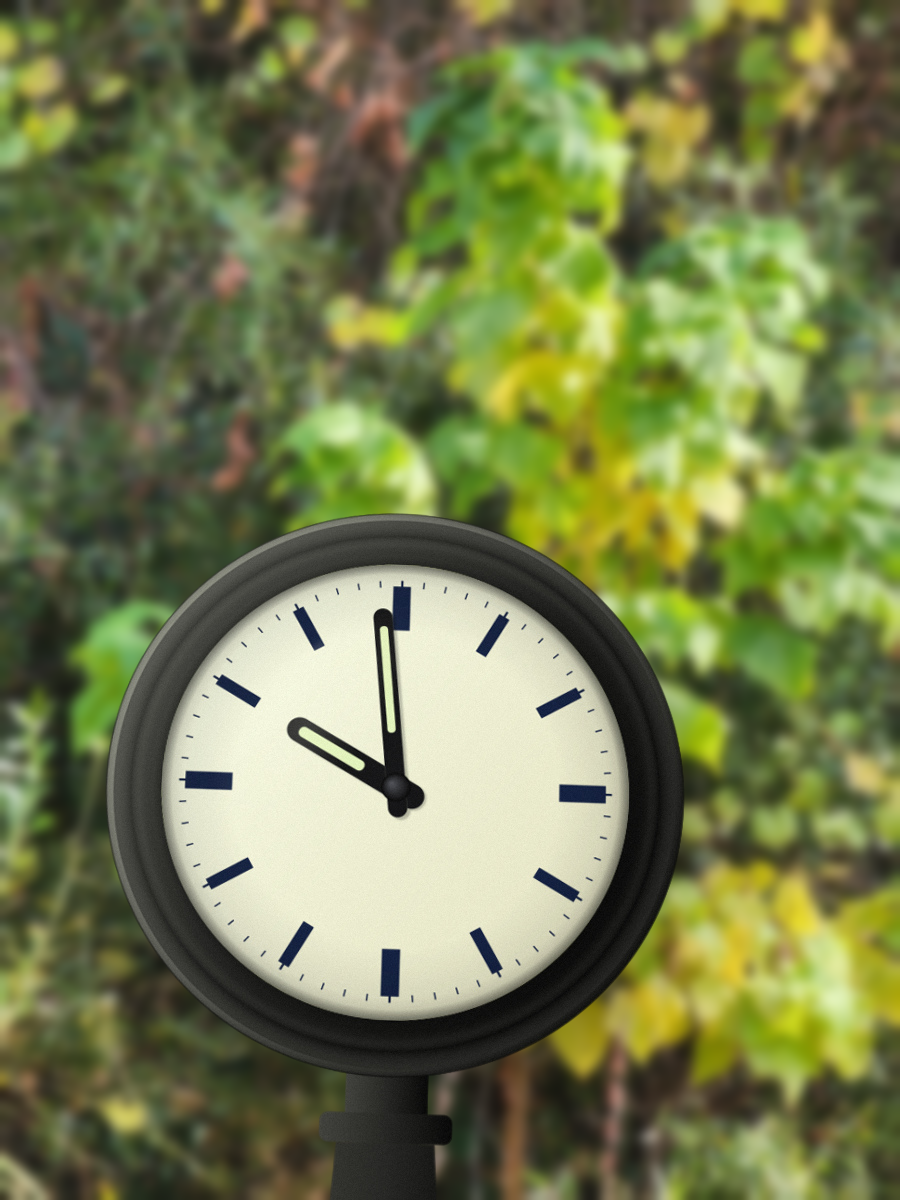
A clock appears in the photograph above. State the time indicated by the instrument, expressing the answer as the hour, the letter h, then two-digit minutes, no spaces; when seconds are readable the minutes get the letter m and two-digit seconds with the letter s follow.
9h59
